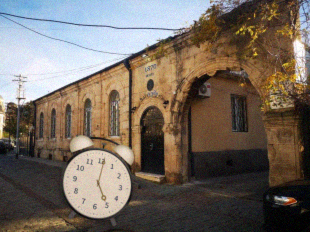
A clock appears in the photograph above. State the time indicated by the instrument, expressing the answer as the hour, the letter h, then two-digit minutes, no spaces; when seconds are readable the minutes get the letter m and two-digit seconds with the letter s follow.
5h01
